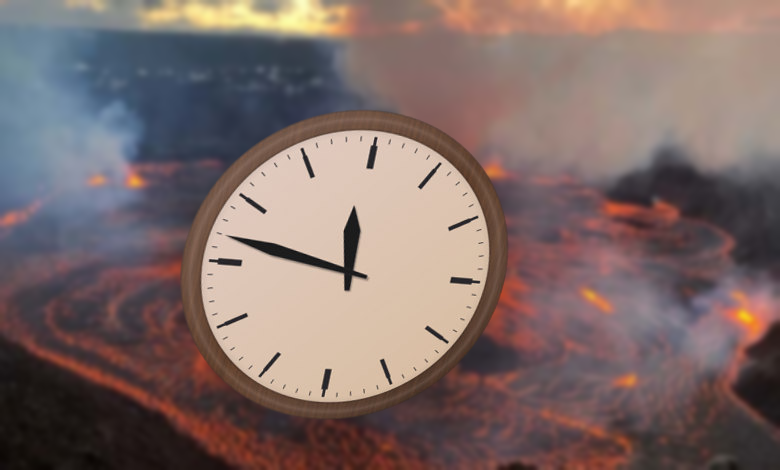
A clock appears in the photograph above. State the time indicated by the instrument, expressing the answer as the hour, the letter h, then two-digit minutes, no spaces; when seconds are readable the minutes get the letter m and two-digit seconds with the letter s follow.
11h47
